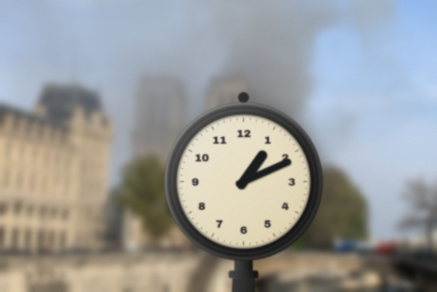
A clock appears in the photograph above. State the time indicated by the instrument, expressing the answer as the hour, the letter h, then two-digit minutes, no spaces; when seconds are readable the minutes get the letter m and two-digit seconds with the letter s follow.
1h11
